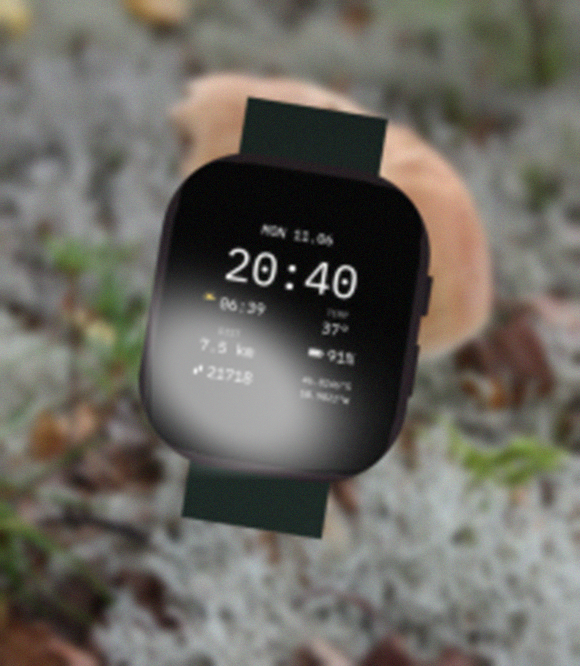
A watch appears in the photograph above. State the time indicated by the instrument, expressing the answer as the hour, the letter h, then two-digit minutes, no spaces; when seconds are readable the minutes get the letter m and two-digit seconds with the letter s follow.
20h40
